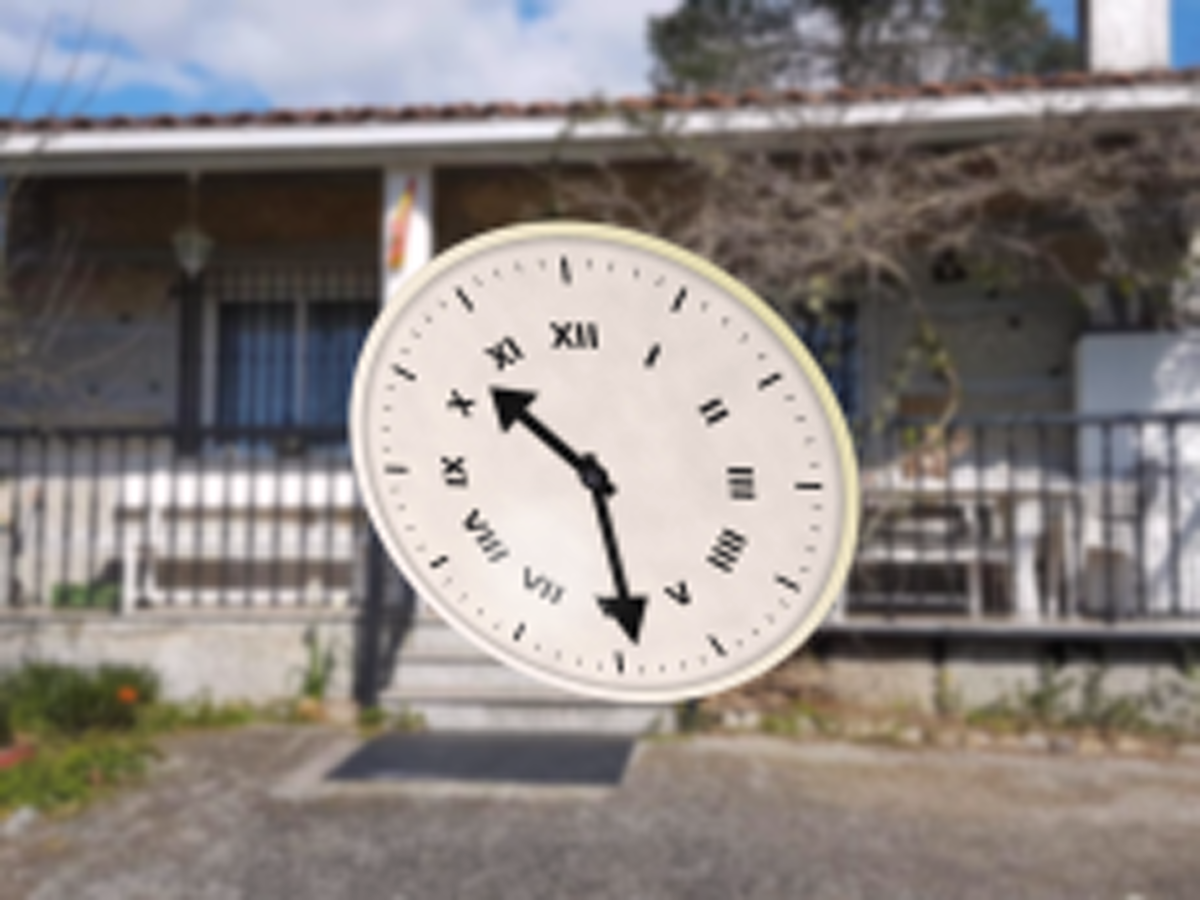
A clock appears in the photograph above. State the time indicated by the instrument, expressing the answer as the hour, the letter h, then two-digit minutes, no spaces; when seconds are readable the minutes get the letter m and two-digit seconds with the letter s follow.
10h29
